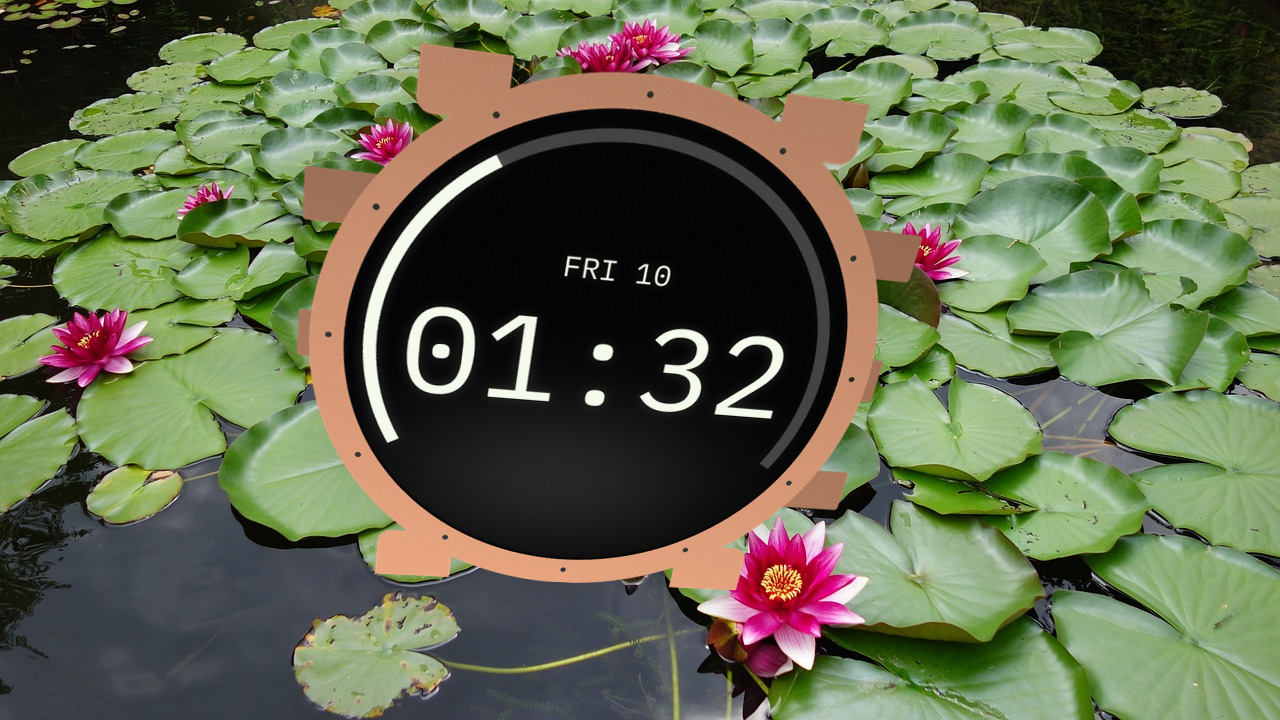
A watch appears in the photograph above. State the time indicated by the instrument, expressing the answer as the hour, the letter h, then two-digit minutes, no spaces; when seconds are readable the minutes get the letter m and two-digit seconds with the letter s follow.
1h32
